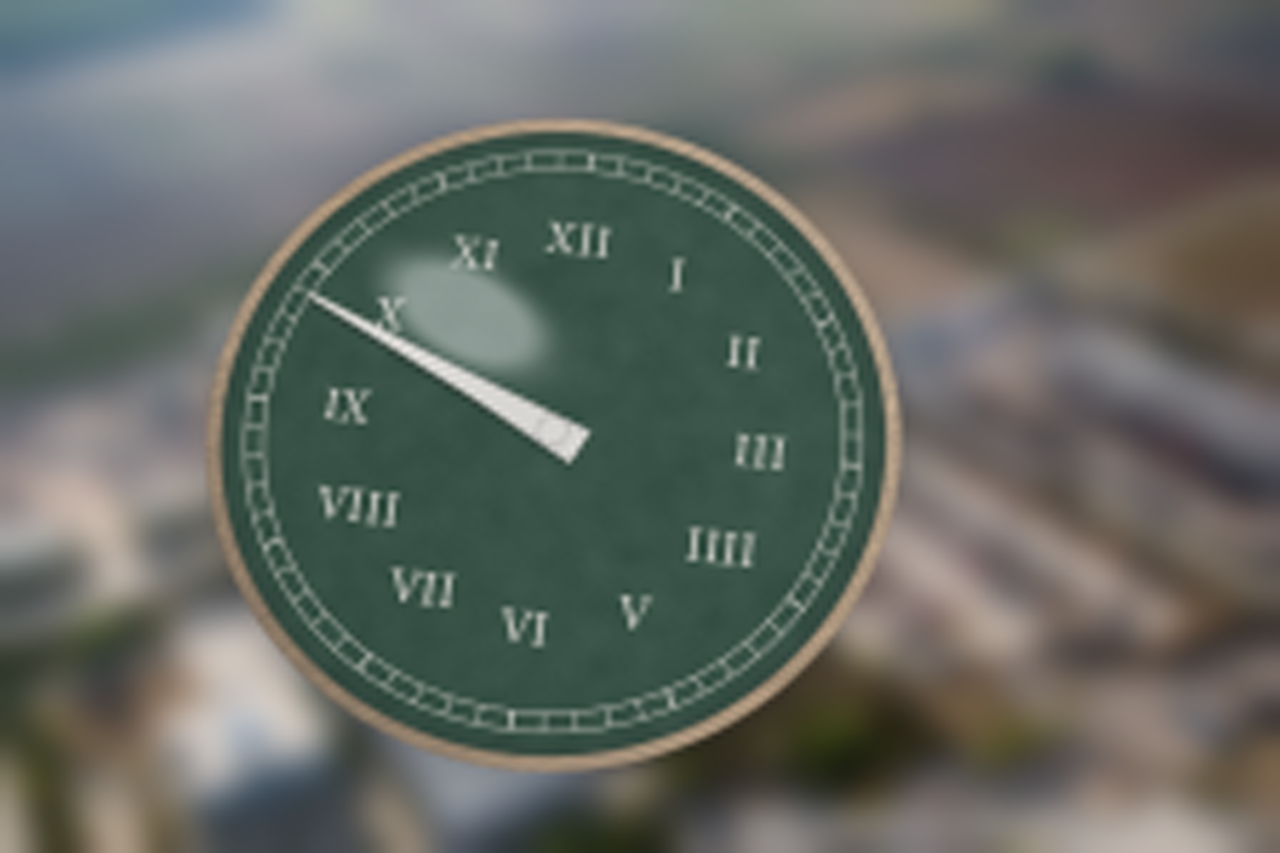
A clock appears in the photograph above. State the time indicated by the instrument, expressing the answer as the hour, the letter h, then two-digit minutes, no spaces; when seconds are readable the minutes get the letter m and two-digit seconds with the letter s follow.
9h49
